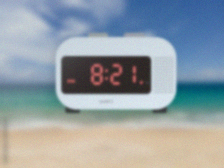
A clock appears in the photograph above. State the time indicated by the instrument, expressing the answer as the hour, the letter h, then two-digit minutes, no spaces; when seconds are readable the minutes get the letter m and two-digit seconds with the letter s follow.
8h21
